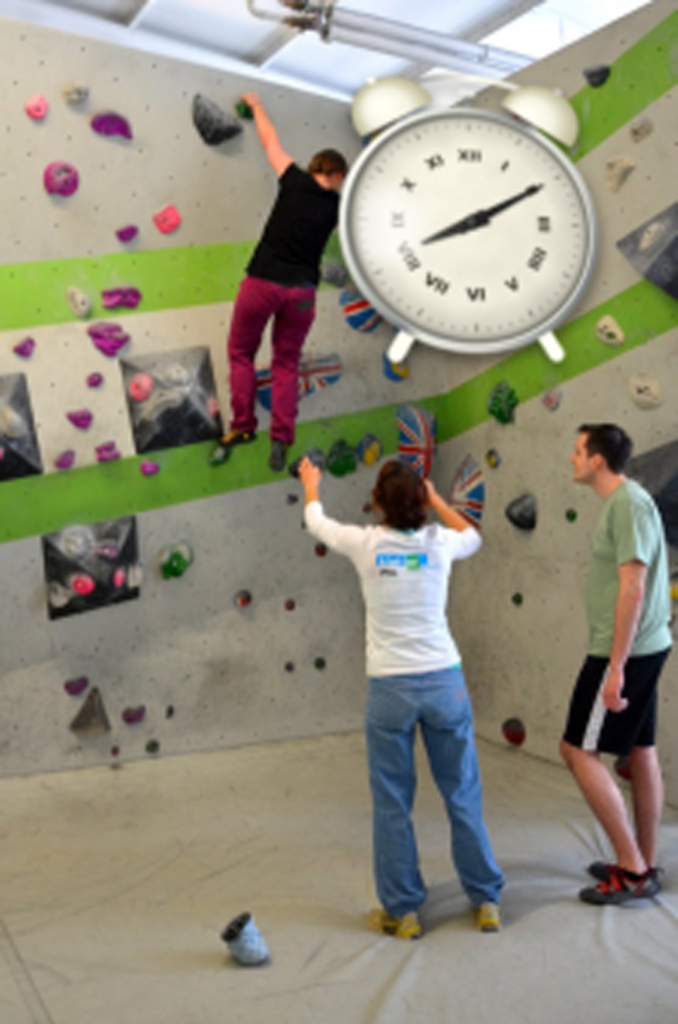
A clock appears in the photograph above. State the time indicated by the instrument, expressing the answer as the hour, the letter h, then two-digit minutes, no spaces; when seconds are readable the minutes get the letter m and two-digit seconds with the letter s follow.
8h10
